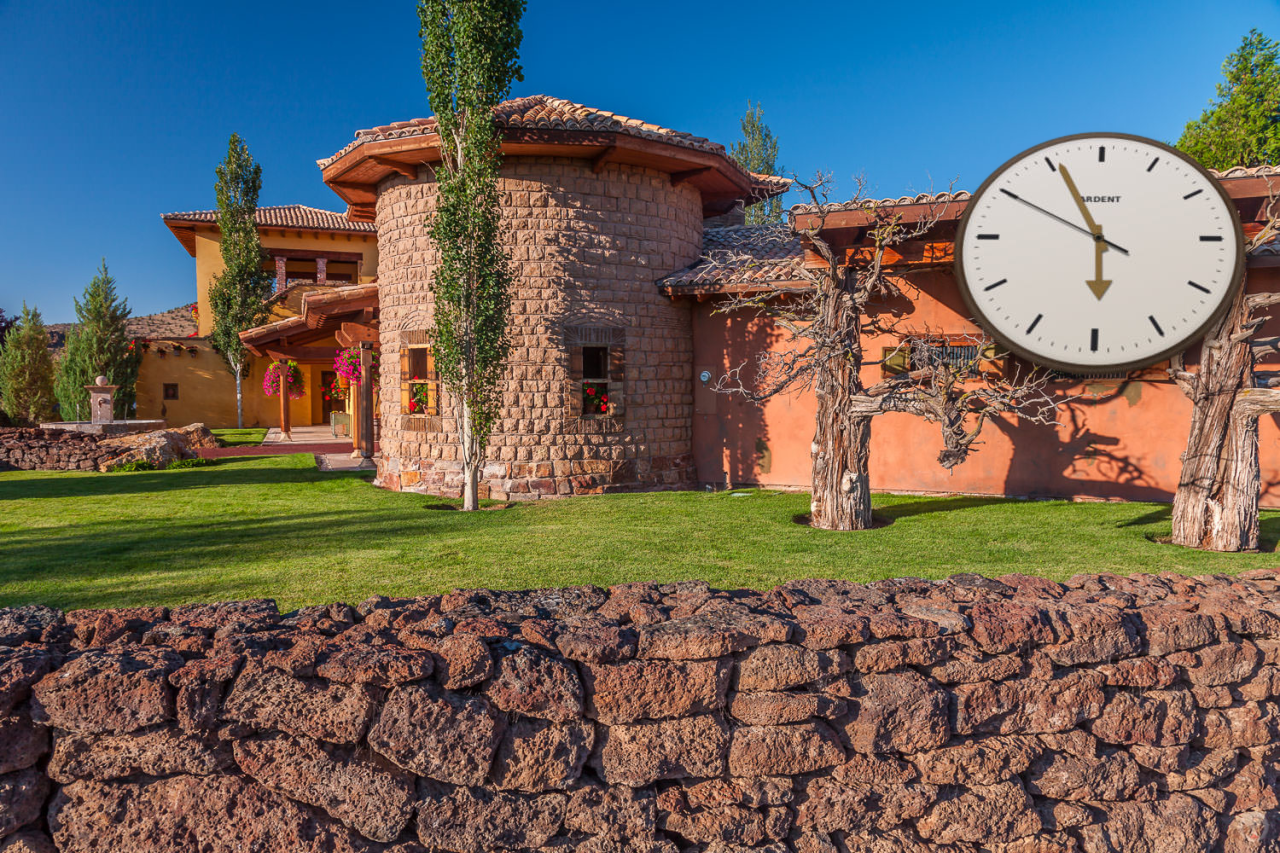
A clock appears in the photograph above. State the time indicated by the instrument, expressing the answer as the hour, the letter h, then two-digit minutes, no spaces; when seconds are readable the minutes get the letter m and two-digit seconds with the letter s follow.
5h55m50s
